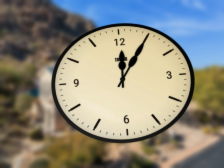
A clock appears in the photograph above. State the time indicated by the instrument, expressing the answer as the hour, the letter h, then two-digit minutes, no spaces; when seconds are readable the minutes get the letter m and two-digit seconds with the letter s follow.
12h05
